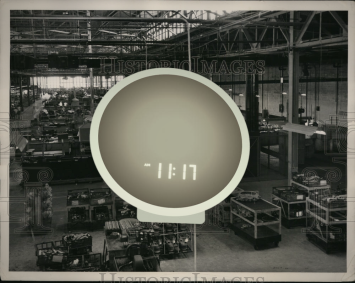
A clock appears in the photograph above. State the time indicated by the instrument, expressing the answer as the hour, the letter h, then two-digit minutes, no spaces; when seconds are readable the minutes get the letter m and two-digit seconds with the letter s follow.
11h17
